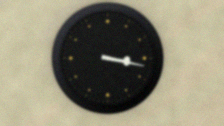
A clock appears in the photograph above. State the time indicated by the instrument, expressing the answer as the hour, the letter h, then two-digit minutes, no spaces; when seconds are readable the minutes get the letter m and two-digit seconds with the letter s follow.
3h17
